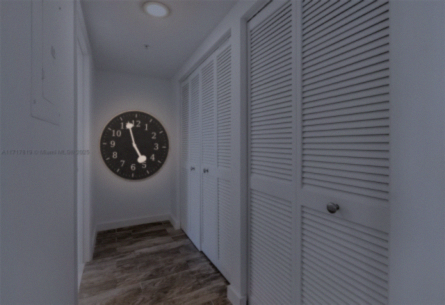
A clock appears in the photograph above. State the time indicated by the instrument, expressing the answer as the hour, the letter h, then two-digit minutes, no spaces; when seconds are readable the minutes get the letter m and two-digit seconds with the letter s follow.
4h57
